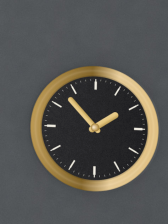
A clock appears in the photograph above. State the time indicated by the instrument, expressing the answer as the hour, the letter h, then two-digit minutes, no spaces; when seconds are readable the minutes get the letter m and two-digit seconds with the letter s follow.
1h53
